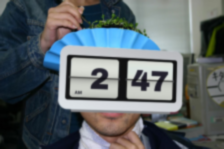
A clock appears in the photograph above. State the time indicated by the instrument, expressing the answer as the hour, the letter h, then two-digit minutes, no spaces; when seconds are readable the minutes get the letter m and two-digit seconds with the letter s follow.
2h47
